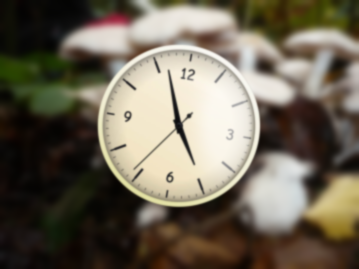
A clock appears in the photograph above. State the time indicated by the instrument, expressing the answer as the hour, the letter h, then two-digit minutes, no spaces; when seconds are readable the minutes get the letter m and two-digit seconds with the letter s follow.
4h56m36s
